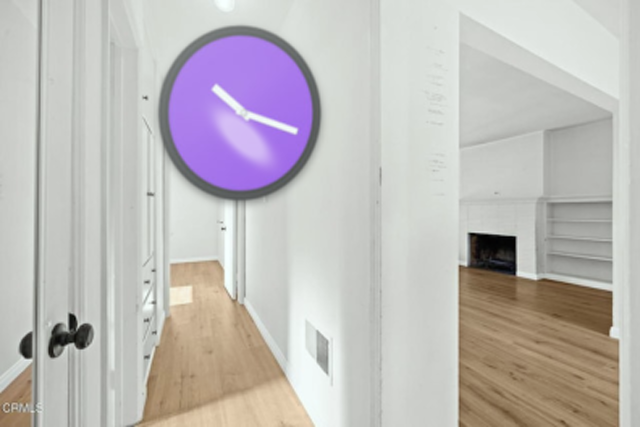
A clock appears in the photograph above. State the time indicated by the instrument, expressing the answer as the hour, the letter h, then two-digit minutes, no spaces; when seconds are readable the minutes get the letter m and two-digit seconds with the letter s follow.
10h18
